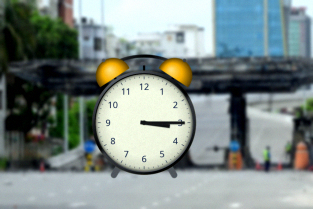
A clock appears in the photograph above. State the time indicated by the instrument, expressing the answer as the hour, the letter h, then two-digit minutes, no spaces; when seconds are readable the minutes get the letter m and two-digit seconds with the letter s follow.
3h15
